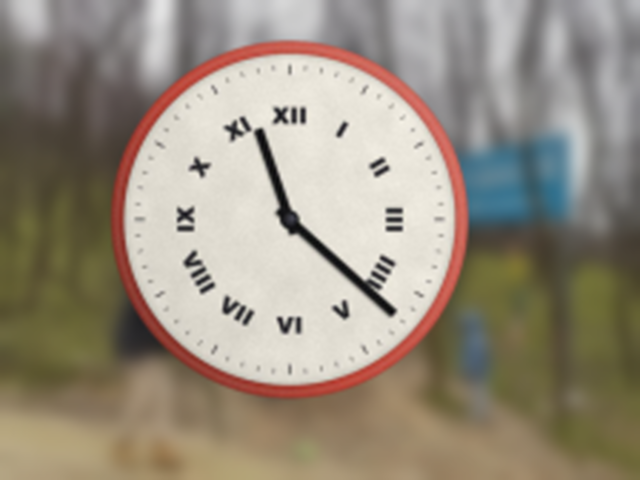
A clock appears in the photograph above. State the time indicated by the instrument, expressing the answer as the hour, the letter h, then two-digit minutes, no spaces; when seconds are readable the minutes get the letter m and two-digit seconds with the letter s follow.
11h22
